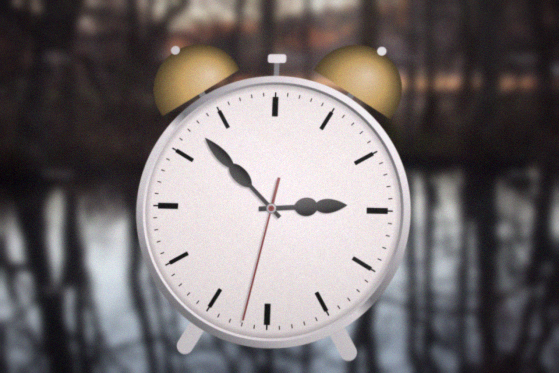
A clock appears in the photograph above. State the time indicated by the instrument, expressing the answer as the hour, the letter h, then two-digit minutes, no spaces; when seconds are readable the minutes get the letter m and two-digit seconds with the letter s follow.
2h52m32s
